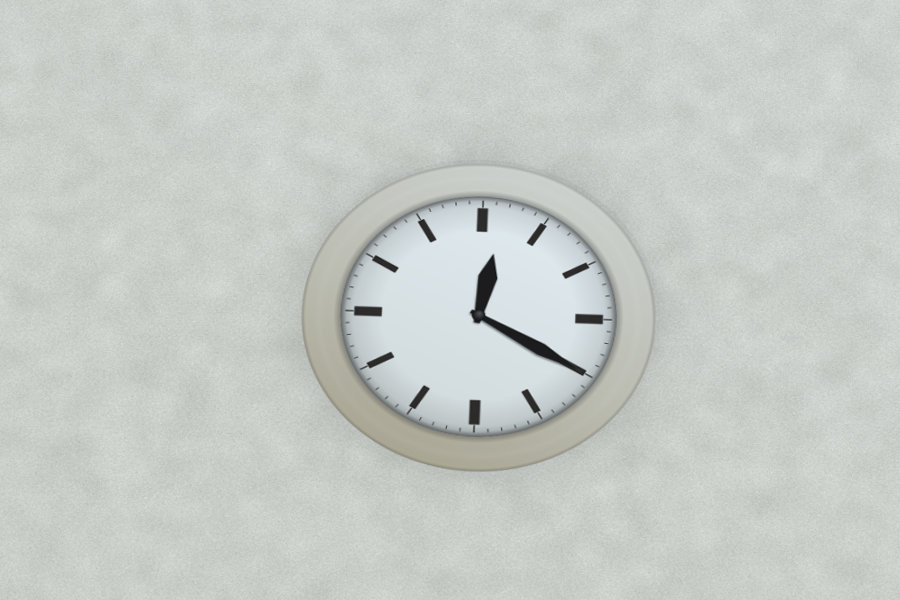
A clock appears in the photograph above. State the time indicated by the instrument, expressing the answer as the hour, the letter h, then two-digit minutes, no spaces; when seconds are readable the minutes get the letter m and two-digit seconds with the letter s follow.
12h20
